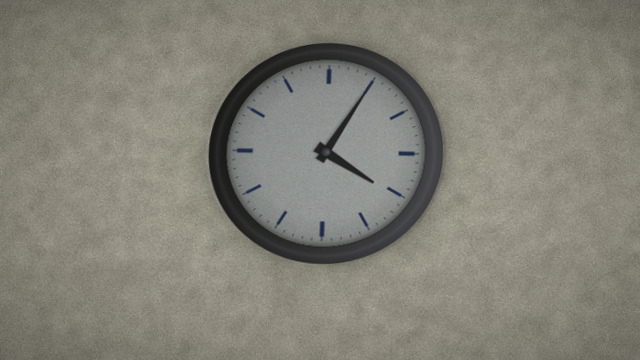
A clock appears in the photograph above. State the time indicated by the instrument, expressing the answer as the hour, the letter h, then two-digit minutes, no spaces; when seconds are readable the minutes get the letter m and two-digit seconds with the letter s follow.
4h05
